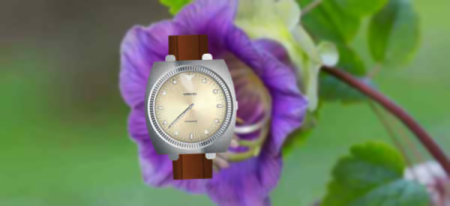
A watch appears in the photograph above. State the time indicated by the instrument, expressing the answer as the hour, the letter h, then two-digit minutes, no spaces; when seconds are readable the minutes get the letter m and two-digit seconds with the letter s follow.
7h38
